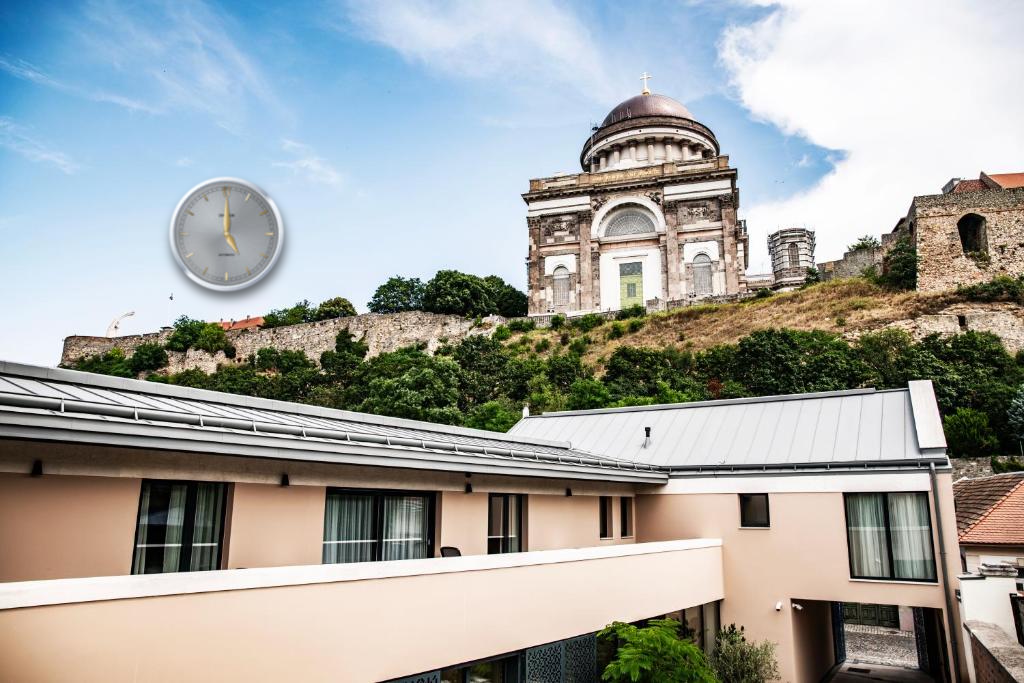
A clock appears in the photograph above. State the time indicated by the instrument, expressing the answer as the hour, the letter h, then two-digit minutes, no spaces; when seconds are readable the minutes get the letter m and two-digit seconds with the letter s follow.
5h00
